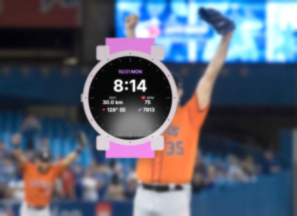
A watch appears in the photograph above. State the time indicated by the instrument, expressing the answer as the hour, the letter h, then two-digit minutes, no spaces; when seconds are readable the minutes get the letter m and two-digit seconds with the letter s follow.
8h14
